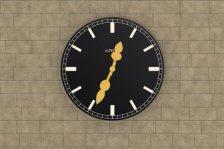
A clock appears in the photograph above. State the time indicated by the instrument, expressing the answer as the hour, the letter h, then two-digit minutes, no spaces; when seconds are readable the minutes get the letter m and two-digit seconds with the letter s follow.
12h34
